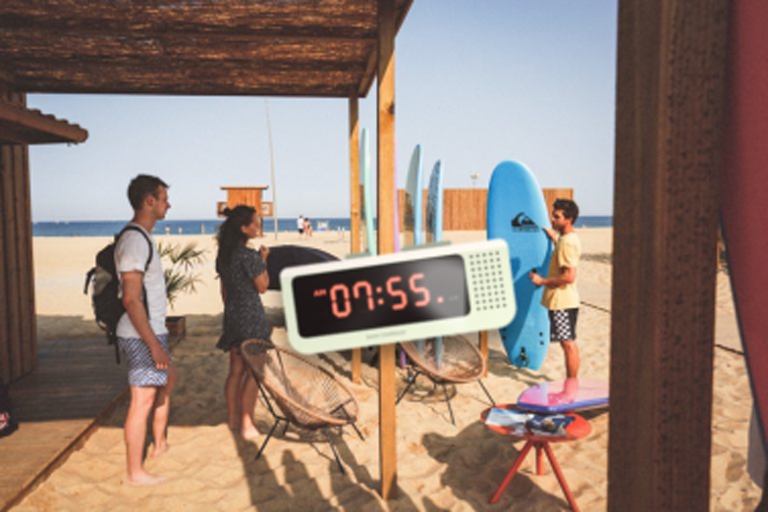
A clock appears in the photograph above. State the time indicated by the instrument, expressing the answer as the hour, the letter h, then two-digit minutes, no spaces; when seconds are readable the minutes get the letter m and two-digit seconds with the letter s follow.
7h55
